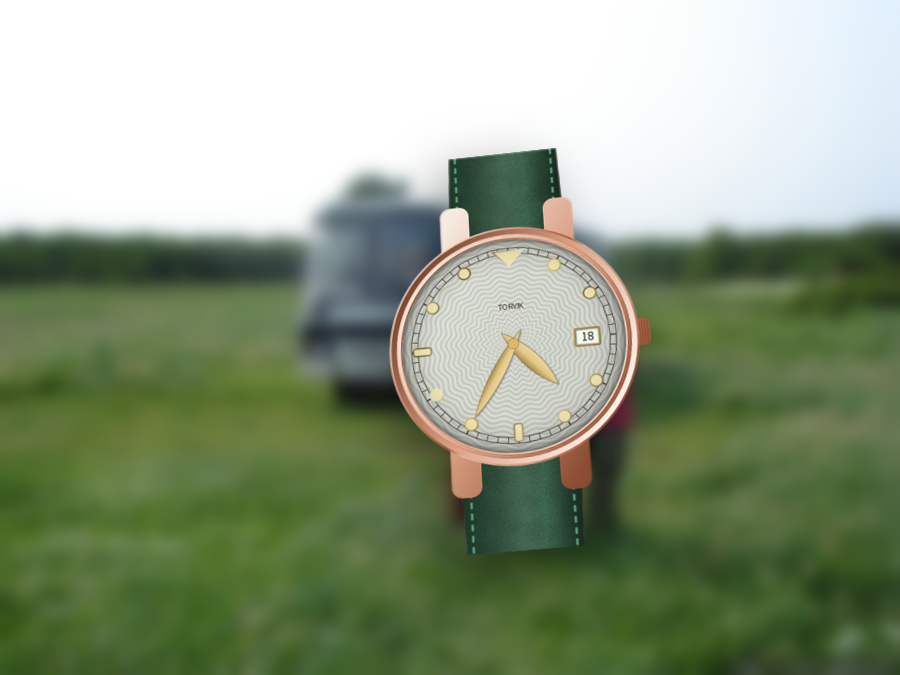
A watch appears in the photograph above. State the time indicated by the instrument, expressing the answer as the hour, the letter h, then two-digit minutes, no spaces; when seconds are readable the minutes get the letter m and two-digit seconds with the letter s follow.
4h35
